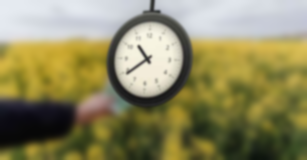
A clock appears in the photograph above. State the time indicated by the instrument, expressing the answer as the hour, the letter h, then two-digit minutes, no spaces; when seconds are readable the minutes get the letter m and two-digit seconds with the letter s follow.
10h39
